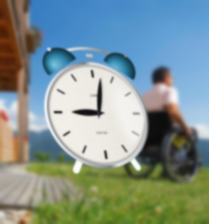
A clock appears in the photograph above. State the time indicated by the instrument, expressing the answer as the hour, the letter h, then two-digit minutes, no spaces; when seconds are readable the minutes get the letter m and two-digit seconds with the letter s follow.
9h02
